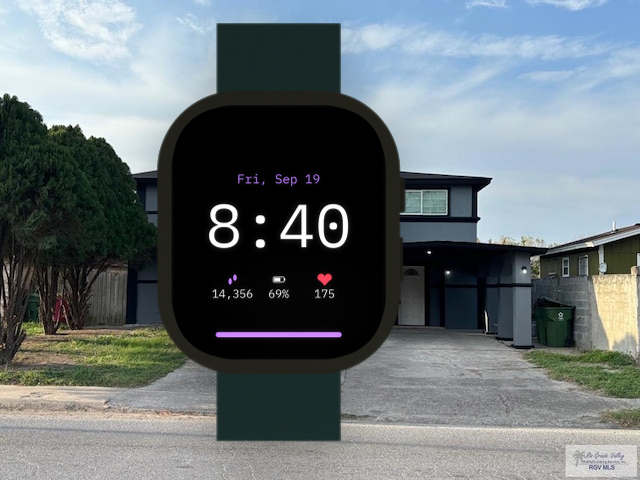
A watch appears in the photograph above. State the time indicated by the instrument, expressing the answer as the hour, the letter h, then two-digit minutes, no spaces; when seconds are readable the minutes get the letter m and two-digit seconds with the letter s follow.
8h40
